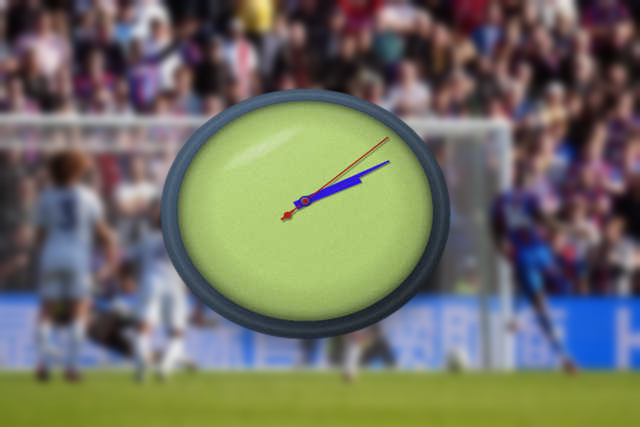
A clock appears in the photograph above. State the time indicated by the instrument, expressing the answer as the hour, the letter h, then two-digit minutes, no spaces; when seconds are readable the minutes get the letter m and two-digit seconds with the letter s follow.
2h10m08s
